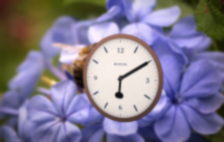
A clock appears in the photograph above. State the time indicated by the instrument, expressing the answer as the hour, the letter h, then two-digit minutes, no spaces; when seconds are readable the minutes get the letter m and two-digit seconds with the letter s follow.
6h10
